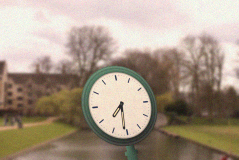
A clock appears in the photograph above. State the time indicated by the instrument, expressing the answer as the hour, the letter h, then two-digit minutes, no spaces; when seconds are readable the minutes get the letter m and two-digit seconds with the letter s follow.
7h31
